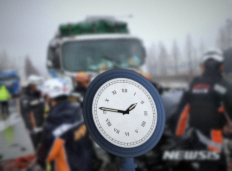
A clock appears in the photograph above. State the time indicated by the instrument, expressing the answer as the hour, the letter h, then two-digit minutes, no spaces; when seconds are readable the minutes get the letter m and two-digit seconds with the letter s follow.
1h46
